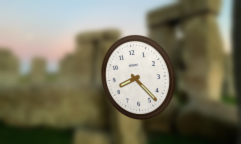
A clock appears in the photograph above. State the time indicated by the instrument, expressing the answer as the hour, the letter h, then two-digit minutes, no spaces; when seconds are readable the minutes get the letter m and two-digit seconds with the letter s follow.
8h23
